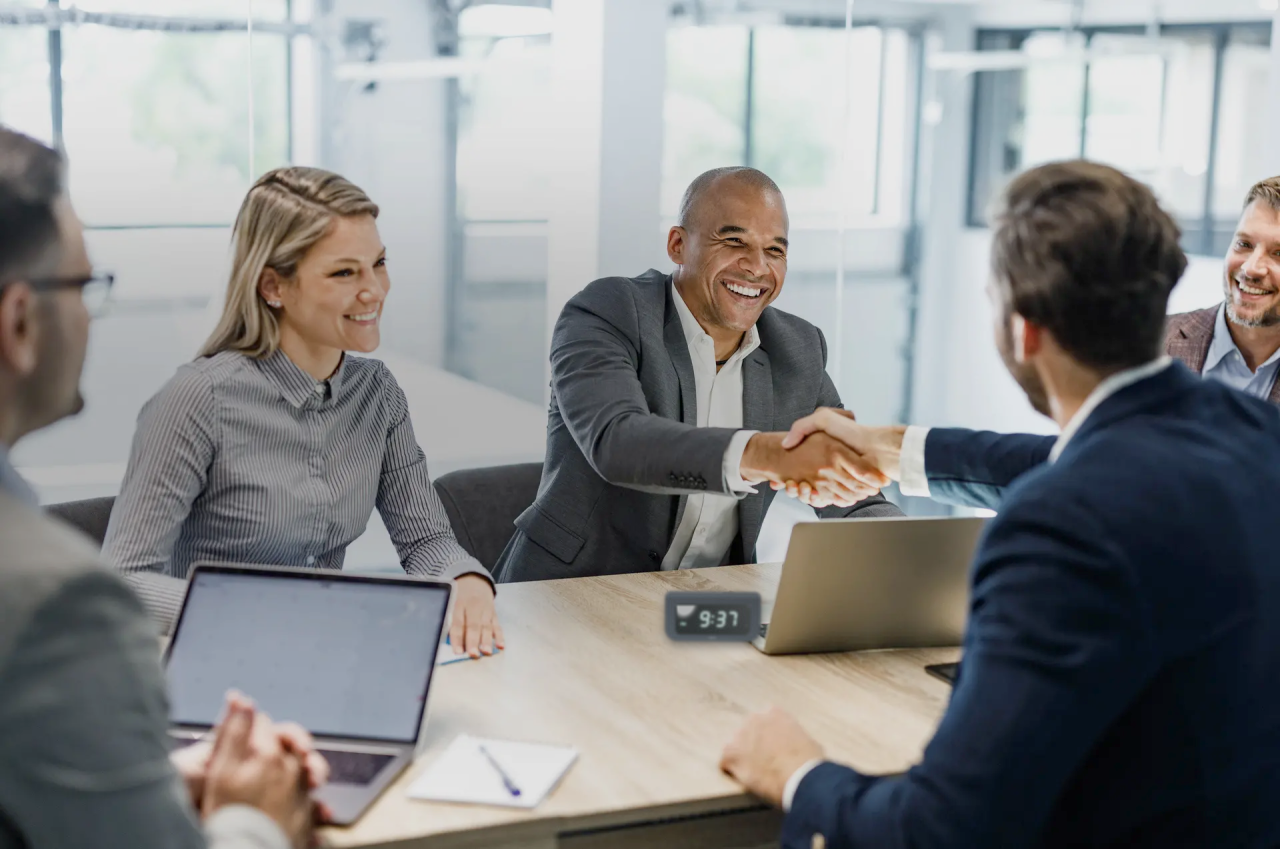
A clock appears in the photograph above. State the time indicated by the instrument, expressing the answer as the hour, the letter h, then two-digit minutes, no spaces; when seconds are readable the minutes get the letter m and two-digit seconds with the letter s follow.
9h37
